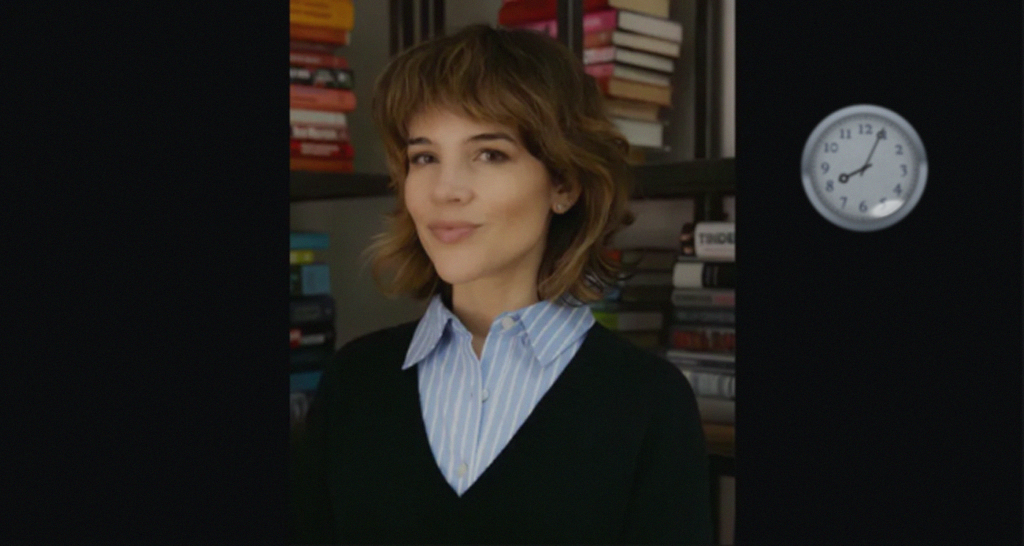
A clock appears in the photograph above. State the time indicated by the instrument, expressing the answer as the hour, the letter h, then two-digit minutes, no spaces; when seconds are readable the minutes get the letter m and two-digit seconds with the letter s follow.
8h04
